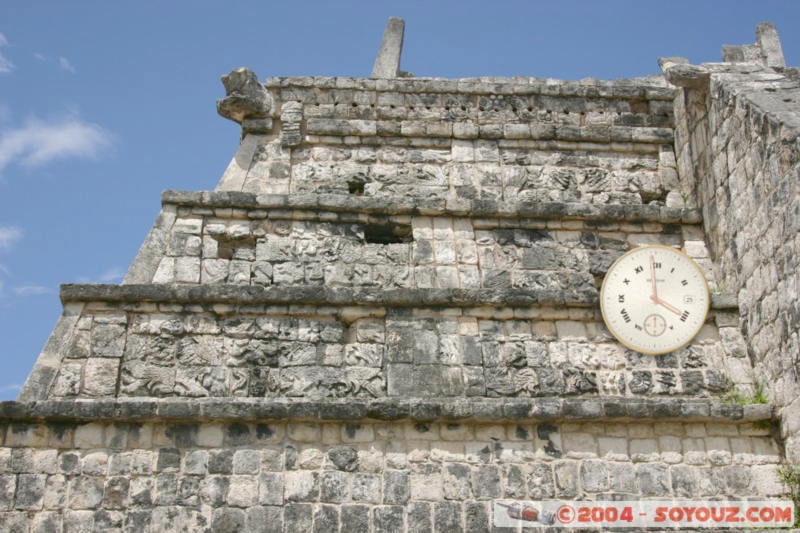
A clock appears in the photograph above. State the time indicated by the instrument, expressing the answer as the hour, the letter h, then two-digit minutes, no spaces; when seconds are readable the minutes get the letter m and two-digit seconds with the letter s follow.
3h59
